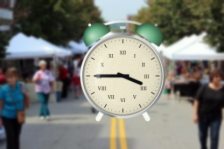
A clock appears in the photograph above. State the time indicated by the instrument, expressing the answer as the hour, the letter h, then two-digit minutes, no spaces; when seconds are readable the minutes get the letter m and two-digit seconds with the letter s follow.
3h45
